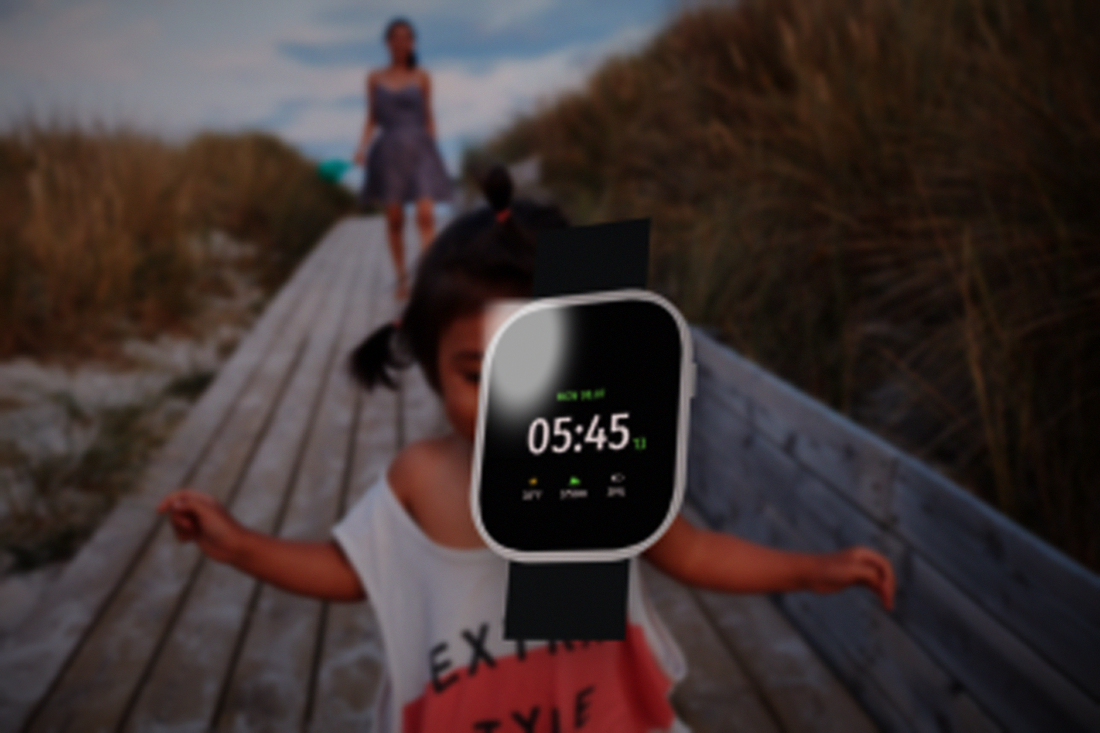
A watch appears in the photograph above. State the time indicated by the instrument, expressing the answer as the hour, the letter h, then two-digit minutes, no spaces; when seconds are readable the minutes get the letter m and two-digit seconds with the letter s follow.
5h45
